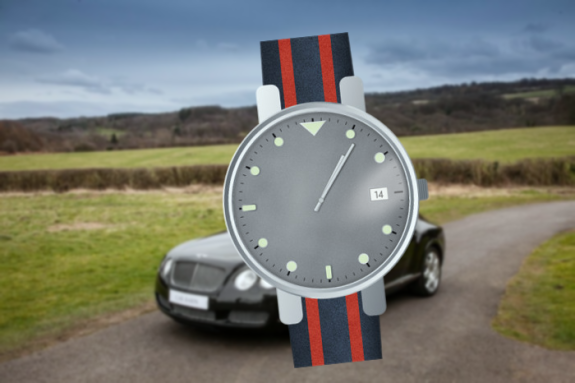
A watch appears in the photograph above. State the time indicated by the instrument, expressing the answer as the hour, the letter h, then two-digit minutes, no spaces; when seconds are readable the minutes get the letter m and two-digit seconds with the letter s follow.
1h06
